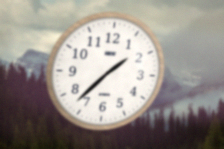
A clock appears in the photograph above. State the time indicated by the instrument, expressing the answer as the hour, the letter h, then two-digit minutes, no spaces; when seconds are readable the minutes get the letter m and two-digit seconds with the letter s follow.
1h37
